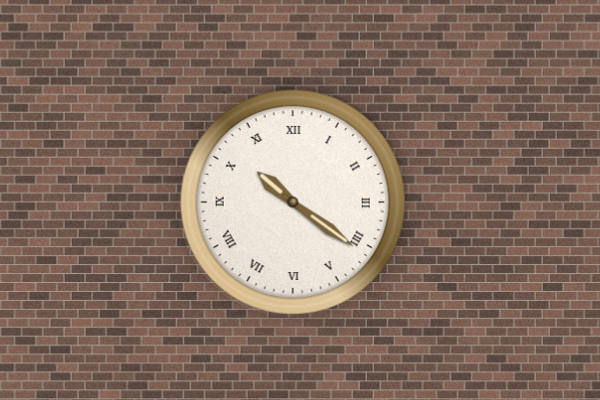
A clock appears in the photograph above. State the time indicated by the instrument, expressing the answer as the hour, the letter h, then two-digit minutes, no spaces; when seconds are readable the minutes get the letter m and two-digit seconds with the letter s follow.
10h21
